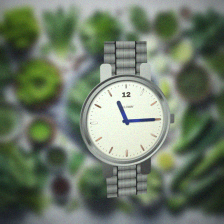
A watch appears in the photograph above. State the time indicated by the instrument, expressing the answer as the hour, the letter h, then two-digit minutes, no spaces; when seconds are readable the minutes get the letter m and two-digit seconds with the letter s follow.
11h15
